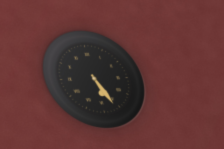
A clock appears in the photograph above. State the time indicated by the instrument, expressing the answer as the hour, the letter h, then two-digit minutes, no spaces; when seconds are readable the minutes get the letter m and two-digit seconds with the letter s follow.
5h26
